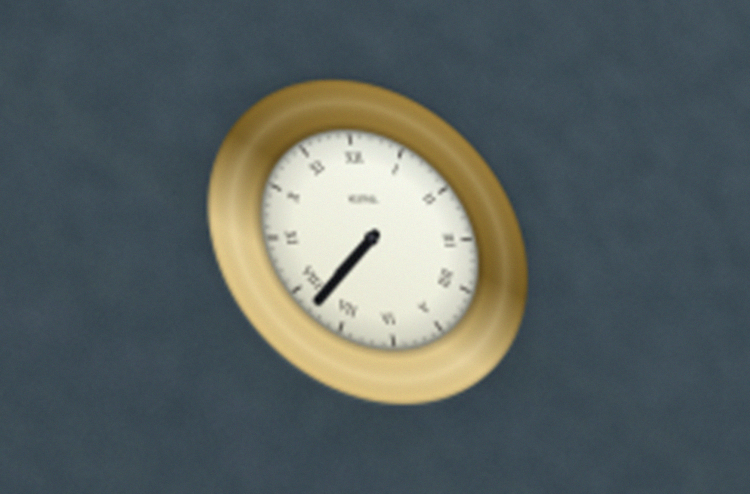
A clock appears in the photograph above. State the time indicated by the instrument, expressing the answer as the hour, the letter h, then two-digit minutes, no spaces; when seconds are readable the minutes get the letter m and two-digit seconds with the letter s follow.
7h38
